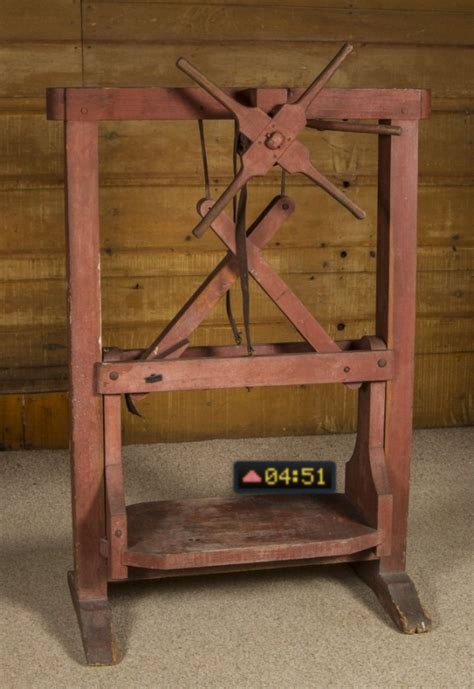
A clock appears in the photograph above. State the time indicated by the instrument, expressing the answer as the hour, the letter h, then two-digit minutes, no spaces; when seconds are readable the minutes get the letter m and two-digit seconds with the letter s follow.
4h51
